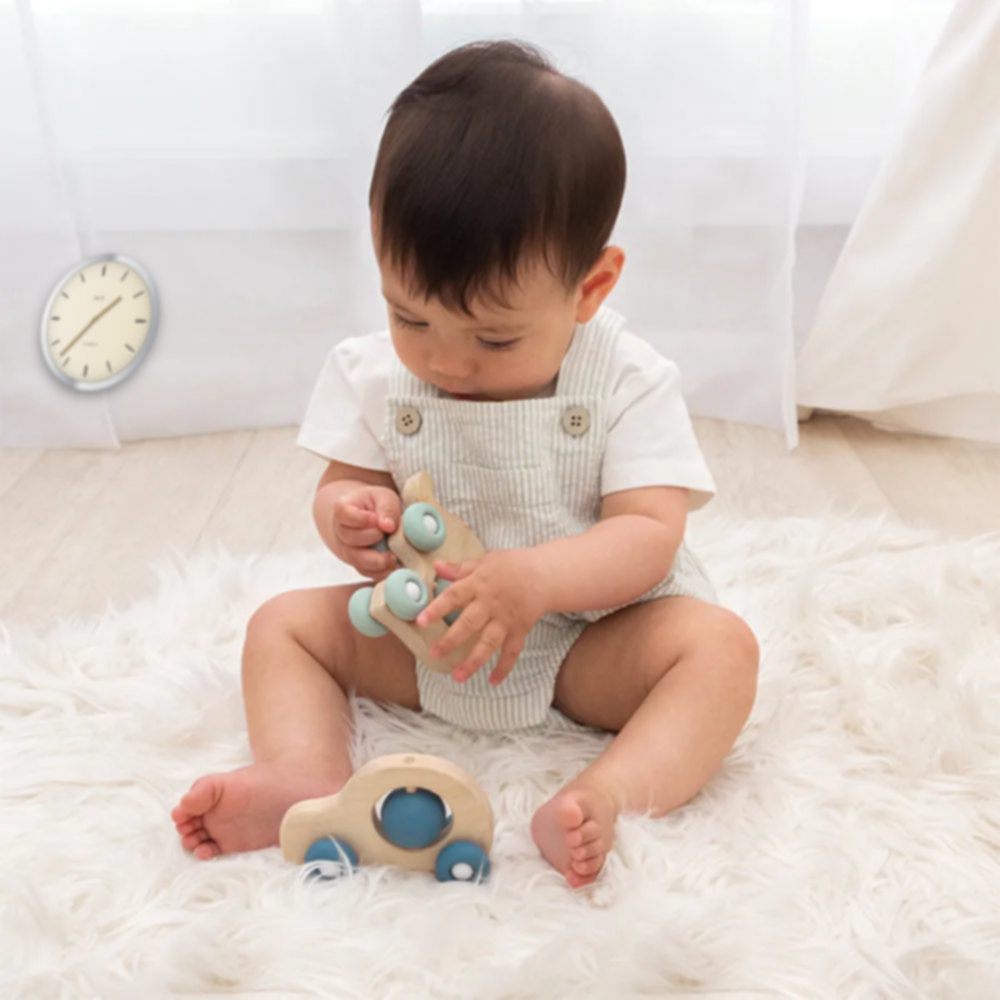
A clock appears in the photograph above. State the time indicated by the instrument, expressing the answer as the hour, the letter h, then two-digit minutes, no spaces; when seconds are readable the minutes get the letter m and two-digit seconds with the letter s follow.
1h37
